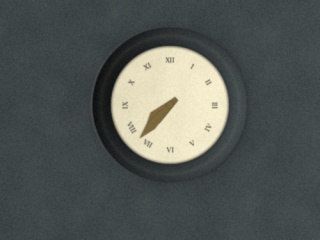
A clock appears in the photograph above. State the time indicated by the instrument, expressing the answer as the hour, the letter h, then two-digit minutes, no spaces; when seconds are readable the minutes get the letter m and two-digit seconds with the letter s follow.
7h37
